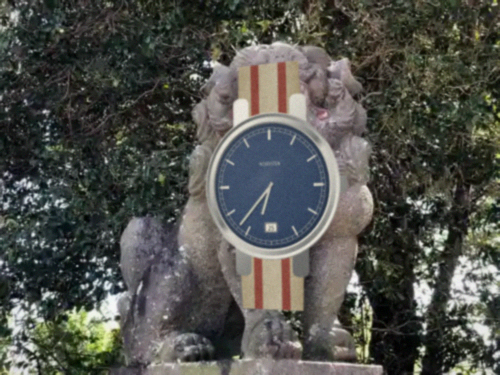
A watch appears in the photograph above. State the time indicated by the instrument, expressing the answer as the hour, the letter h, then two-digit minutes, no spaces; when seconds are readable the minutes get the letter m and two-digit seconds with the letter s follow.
6h37
